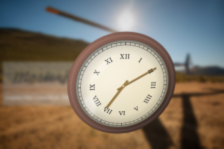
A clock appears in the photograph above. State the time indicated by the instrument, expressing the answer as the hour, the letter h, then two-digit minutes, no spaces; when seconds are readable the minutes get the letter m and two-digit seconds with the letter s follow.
7h10
